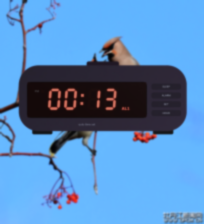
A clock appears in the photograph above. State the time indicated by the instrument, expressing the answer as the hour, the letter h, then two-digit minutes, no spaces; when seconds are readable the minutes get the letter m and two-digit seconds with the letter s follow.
0h13
